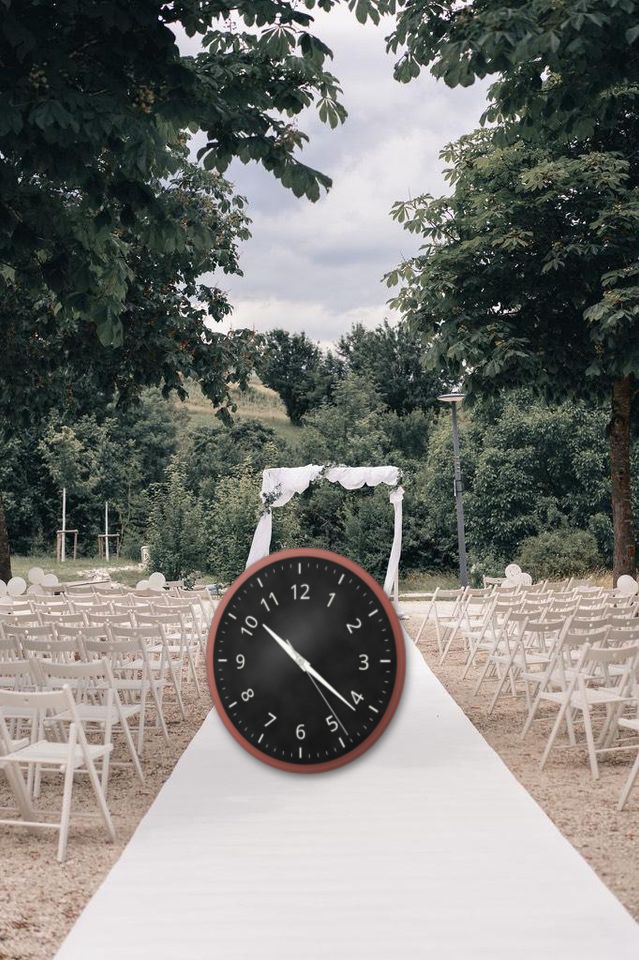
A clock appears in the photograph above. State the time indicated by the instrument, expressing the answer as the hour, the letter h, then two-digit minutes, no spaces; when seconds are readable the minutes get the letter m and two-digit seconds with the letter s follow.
10h21m24s
